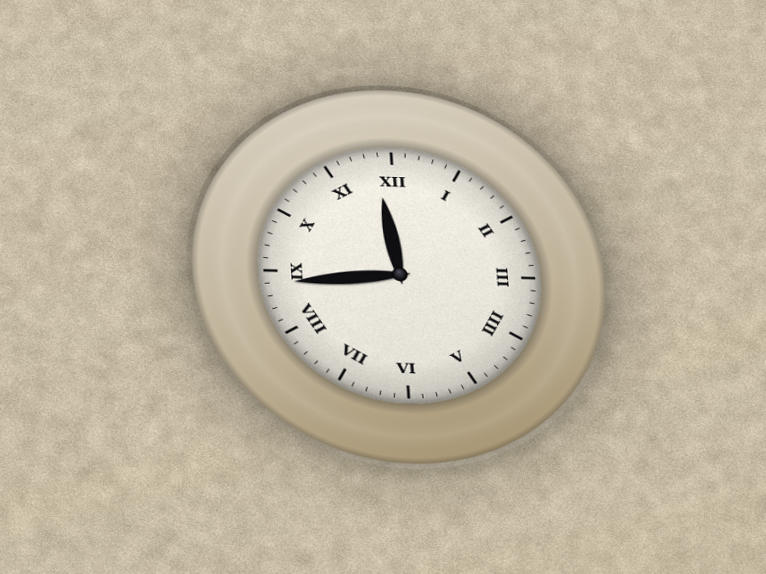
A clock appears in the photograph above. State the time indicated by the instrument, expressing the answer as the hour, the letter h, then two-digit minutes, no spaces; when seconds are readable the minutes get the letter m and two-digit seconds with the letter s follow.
11h44
